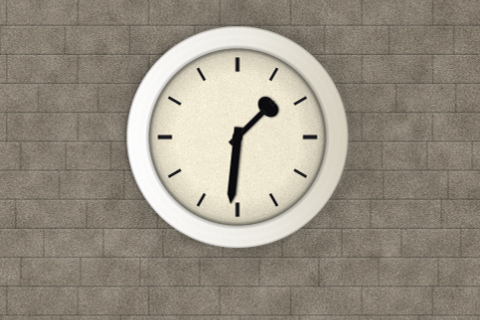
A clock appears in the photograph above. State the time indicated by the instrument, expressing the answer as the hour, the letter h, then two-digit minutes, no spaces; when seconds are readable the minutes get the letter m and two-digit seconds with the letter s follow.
1h31
